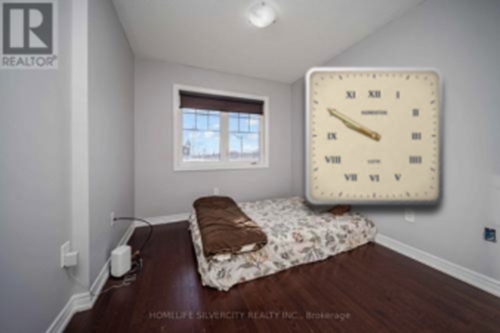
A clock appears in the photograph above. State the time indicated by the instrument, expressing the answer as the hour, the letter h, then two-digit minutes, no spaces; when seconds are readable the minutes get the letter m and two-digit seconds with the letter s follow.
9h50
